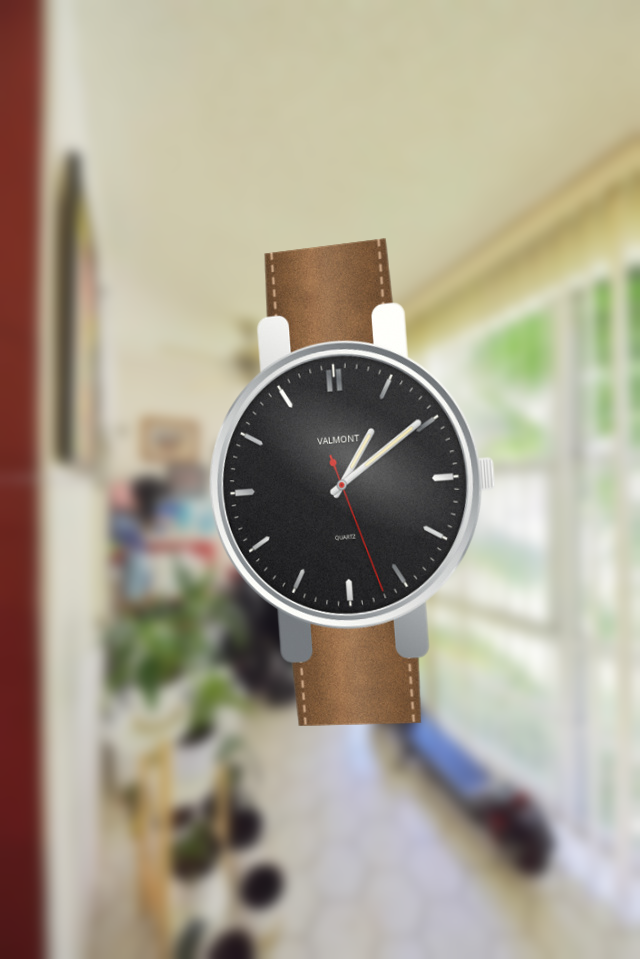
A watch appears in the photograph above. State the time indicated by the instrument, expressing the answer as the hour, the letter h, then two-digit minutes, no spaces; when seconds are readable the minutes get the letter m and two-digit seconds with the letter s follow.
1h09m27s
